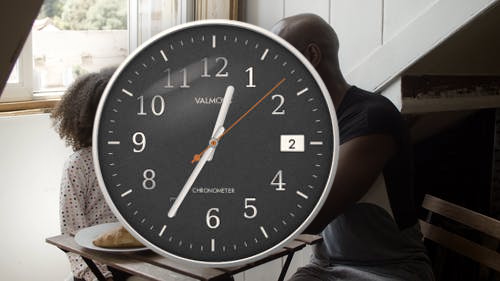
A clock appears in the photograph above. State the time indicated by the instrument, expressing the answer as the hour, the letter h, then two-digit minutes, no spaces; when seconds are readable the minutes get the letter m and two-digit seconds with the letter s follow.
12h35m08s
